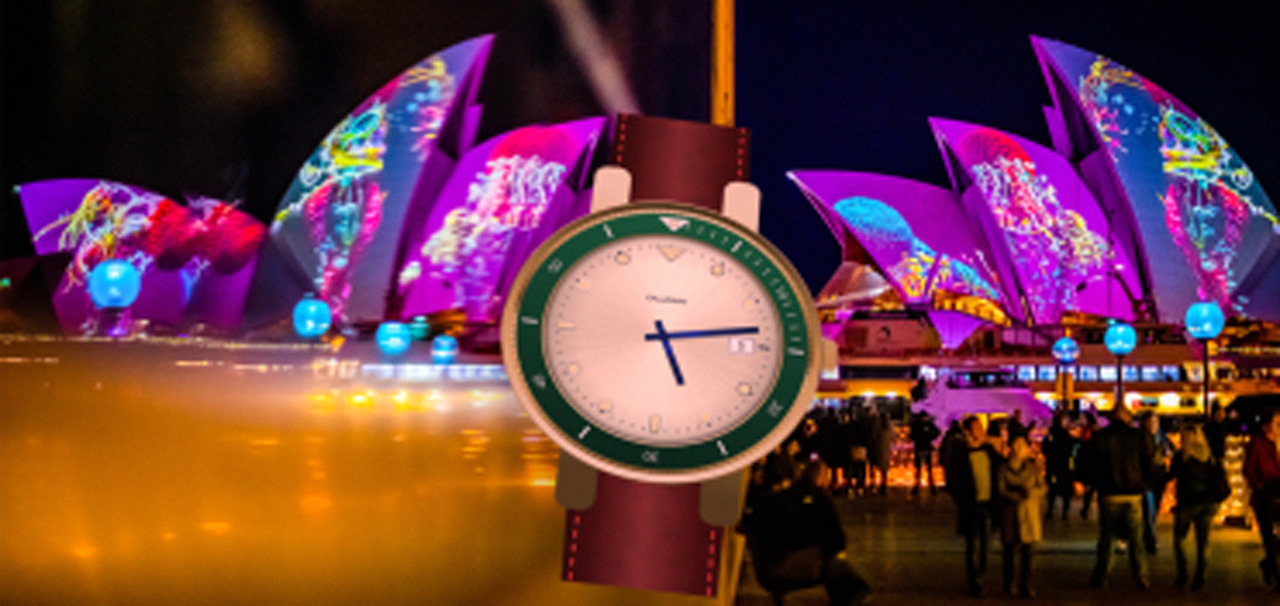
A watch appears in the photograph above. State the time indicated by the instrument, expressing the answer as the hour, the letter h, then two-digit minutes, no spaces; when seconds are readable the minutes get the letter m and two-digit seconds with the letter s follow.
5h13
